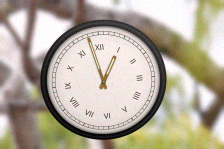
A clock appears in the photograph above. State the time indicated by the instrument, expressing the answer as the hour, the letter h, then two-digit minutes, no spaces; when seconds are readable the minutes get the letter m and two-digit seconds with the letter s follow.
12h58
